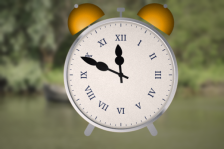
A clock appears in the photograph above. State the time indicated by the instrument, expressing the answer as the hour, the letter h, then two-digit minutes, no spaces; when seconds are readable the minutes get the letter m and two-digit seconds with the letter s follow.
11h49
